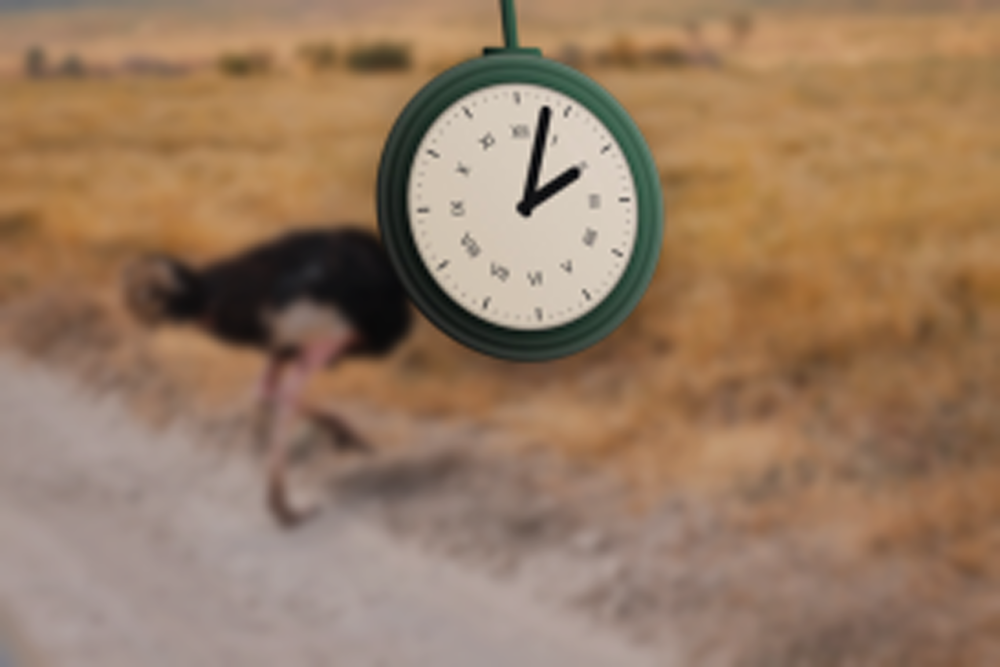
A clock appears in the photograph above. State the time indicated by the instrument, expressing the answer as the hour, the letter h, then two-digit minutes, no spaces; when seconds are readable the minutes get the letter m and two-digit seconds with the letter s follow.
2h03
